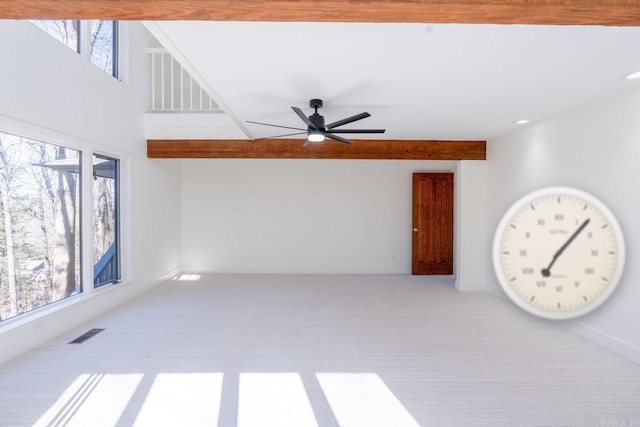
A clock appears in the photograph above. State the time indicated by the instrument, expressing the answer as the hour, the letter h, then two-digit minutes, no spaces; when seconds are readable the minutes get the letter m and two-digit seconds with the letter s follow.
7h07
